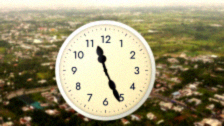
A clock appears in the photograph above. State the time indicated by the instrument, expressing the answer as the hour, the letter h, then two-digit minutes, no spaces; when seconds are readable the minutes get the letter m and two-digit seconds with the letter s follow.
11h26
